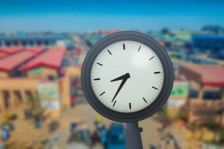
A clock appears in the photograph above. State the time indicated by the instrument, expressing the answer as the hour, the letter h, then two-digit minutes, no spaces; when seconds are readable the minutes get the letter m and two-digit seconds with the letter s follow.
8h36
